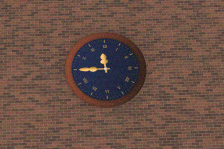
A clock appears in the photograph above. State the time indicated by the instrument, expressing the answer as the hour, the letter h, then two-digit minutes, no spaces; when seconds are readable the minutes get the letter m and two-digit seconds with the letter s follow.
11h45
